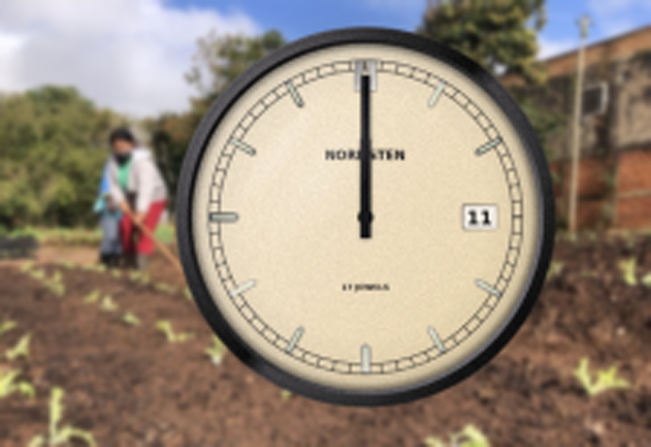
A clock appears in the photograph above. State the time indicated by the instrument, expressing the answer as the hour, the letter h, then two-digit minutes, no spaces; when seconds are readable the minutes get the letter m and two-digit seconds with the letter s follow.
12h00
